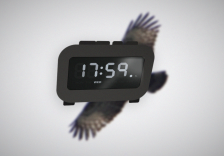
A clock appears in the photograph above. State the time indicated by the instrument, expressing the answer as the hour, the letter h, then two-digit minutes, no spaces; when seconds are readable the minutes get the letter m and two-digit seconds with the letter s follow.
17h59
